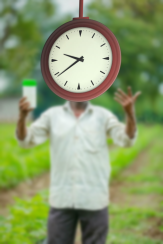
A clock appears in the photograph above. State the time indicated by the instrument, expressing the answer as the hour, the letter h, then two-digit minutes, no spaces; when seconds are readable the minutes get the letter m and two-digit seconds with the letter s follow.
9h39
